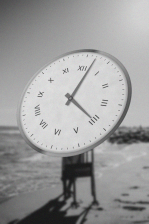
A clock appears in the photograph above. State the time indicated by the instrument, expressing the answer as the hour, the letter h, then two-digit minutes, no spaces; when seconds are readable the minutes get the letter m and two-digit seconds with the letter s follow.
4h02
